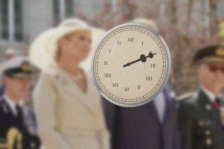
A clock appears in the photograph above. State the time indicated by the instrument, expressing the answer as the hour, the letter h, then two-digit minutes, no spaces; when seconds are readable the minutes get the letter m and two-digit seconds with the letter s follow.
2h11
